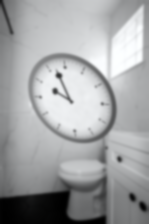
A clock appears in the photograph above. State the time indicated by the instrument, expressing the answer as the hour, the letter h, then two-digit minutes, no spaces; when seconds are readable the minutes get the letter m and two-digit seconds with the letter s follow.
9h57
